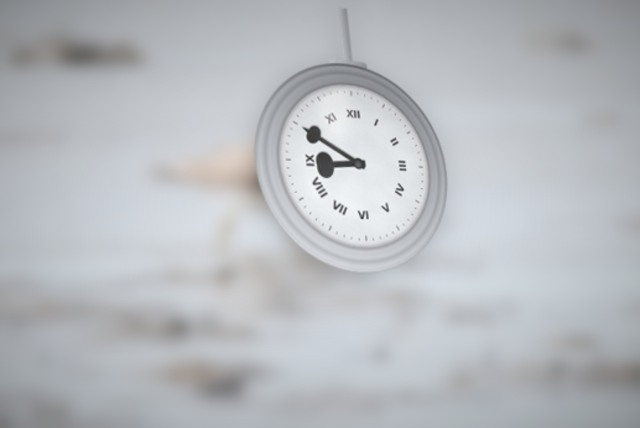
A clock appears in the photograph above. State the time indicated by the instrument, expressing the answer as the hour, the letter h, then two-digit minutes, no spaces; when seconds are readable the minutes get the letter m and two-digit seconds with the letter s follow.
8h50
